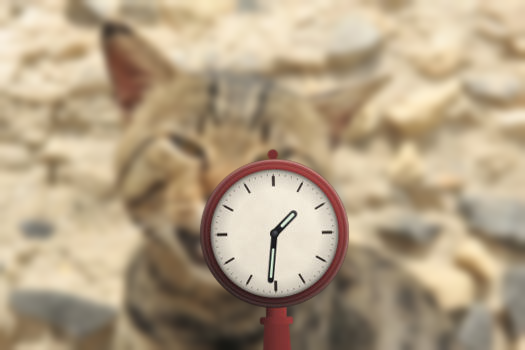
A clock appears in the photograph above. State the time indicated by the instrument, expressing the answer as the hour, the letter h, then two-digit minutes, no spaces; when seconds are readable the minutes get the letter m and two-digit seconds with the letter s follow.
1h31
